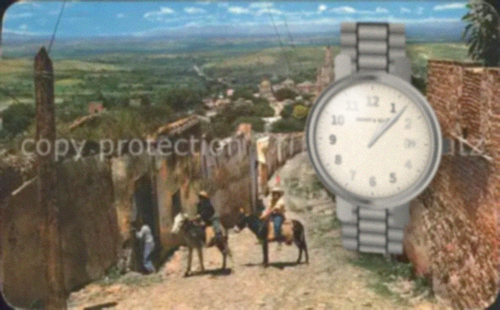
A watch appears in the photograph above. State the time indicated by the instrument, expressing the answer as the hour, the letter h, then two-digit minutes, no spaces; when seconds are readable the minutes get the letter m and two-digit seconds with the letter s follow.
1h07
